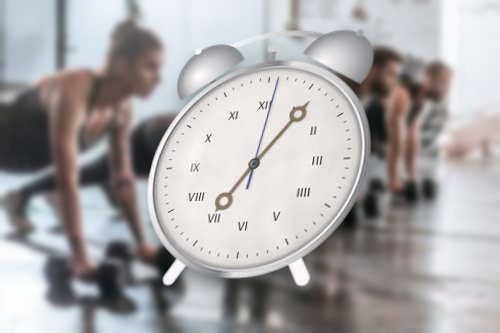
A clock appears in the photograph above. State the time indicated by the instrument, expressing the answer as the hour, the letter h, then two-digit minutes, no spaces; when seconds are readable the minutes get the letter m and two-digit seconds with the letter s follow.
7h06m01s
